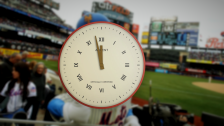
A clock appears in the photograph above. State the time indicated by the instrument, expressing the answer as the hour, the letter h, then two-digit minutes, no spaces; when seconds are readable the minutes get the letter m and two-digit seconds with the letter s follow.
11h58
